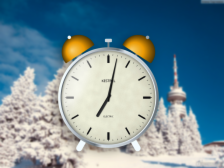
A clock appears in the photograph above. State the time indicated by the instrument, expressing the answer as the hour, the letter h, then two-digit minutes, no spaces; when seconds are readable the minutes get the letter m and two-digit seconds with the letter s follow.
7h02
